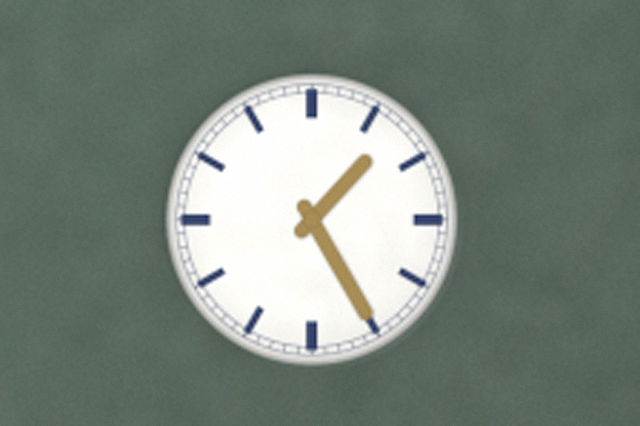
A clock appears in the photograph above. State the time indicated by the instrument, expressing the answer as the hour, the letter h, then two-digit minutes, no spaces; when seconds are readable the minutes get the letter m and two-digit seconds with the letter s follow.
1h25
